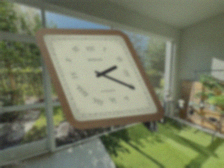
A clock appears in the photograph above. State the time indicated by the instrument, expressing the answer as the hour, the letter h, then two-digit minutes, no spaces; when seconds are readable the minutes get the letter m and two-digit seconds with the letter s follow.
2h20
